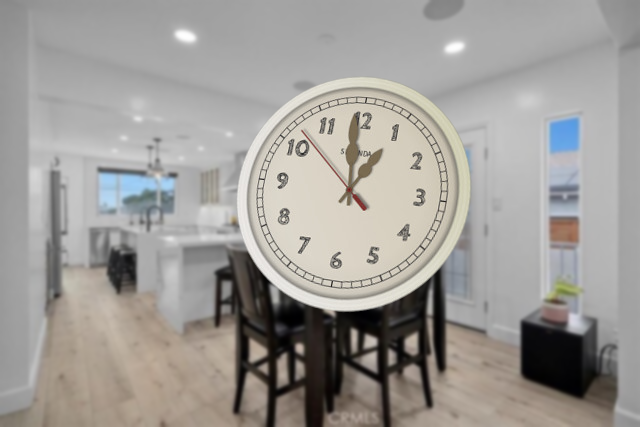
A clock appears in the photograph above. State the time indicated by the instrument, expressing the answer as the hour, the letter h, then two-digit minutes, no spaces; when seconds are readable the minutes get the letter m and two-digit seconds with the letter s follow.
12h58m52s
